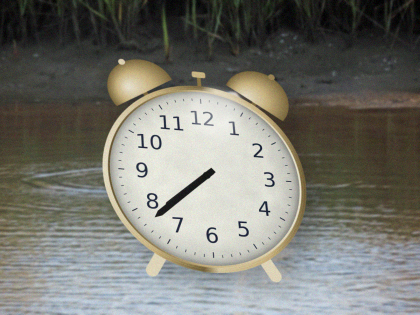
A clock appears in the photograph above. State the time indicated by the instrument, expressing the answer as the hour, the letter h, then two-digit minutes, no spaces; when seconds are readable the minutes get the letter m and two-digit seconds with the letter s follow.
7h38
